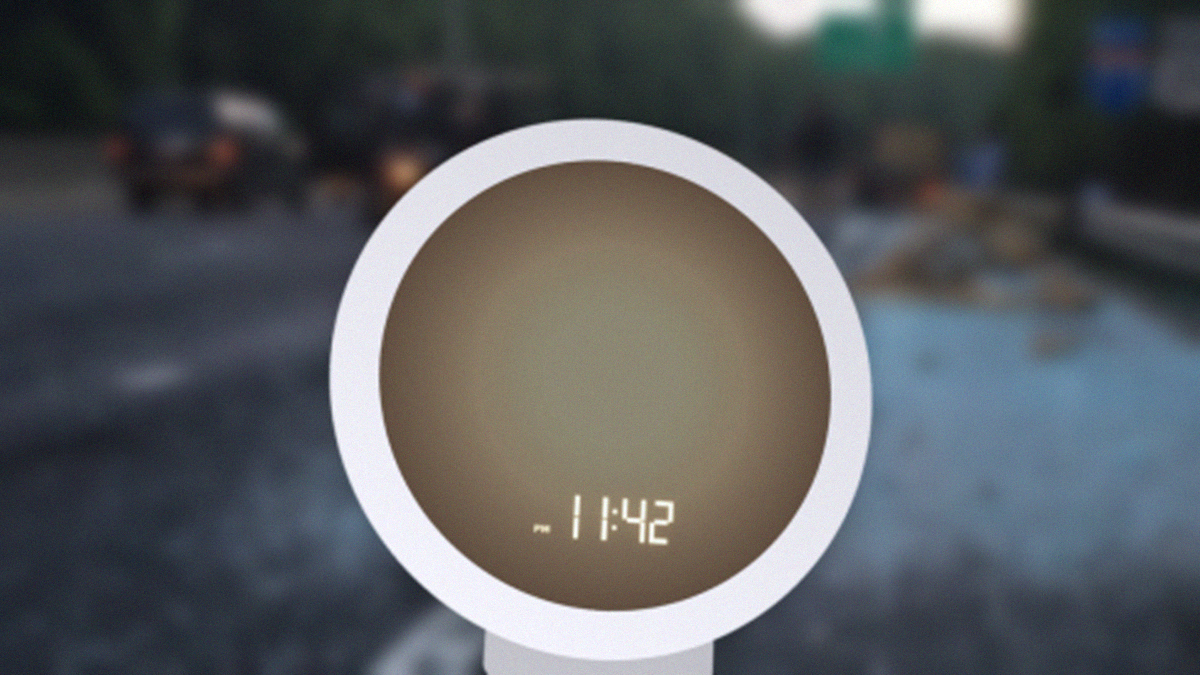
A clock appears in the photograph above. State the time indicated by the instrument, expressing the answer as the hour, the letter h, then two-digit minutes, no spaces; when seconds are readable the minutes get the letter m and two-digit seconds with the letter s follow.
11h42
